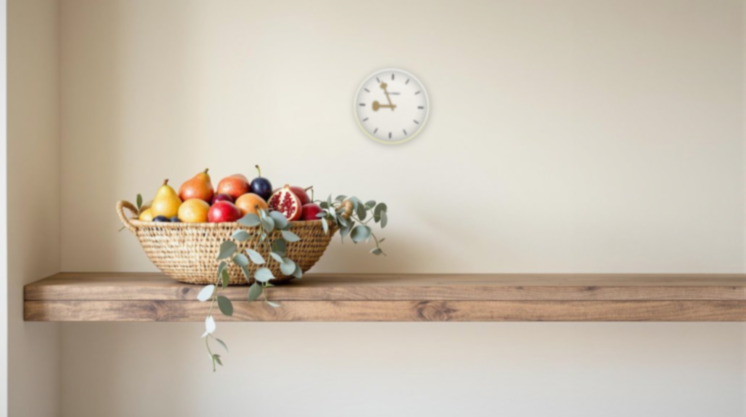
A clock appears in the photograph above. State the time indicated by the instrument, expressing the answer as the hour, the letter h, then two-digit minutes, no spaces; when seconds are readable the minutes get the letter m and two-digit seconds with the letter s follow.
8h56
